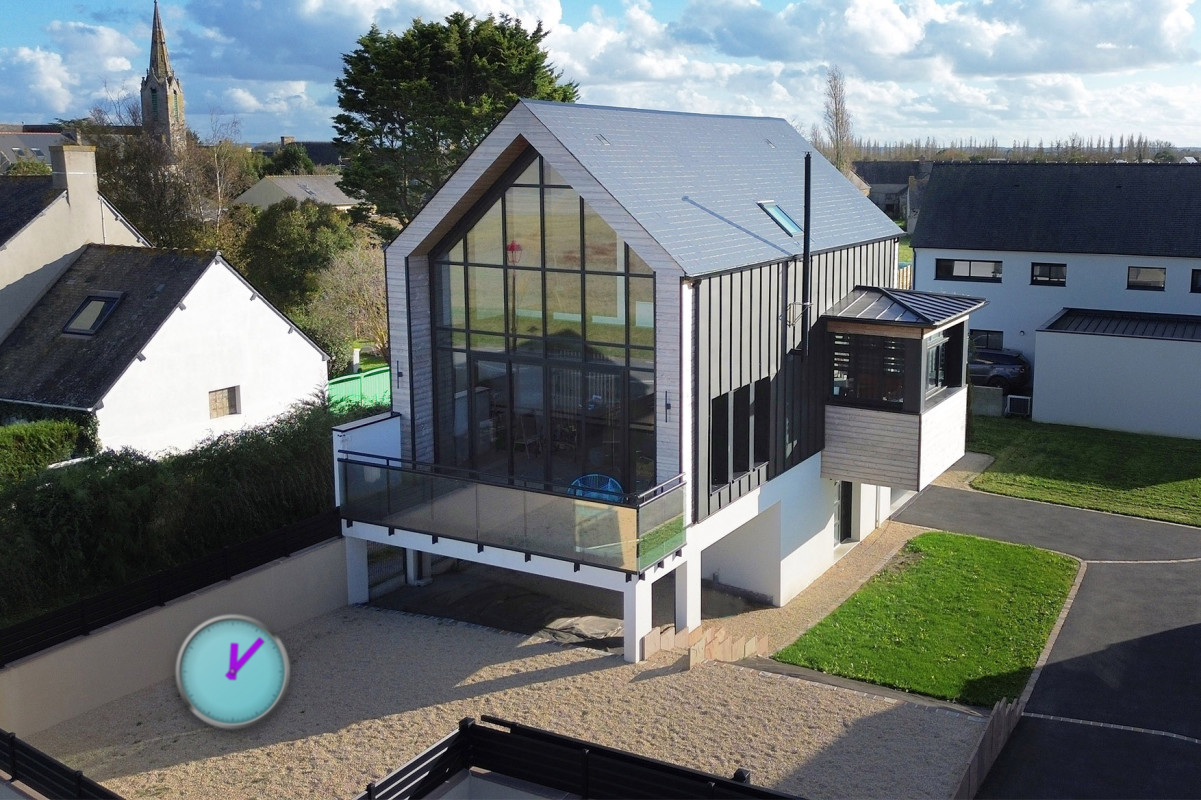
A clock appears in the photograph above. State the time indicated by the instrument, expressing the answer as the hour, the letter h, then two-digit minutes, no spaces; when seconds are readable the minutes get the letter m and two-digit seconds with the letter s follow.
12h07
